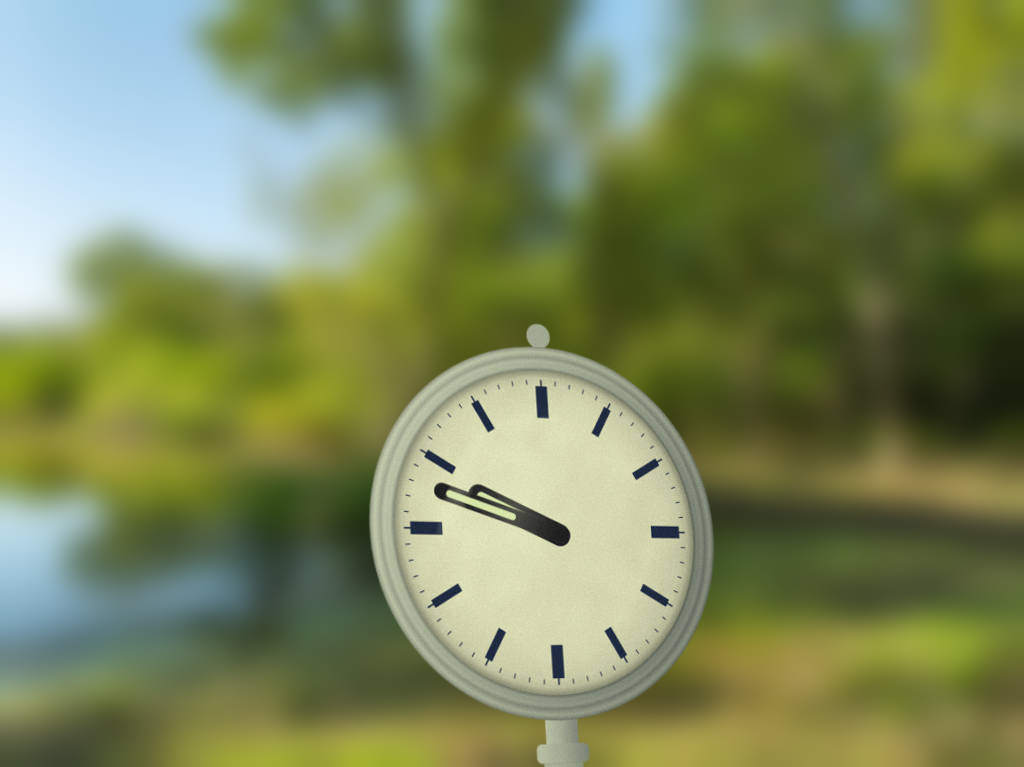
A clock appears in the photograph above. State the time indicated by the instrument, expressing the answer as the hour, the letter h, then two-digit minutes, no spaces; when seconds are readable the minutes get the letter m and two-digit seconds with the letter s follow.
9h48
